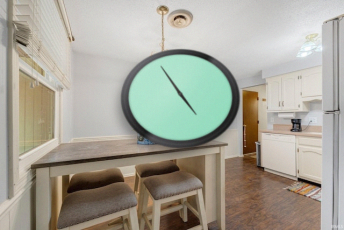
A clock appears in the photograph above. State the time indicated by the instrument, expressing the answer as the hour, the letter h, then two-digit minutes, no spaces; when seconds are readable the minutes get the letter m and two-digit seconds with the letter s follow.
4h55
